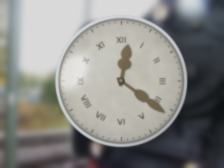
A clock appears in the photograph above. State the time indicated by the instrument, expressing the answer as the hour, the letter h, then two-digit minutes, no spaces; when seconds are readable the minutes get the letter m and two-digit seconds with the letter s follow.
12h21
